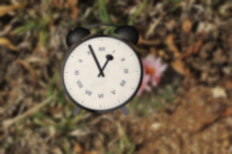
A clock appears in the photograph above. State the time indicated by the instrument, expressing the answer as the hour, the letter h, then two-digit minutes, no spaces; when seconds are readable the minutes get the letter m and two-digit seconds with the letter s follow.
12h56
